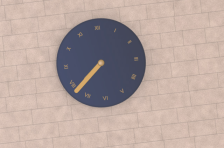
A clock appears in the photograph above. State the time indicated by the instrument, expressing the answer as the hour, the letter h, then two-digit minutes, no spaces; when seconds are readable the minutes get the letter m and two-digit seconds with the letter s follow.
7h38
